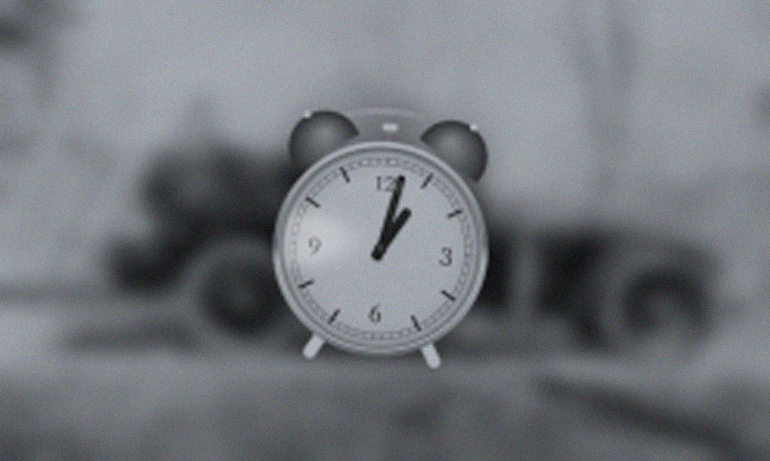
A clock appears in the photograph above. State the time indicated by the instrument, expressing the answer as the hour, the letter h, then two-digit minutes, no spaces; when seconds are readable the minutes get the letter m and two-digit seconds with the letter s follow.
1h02
